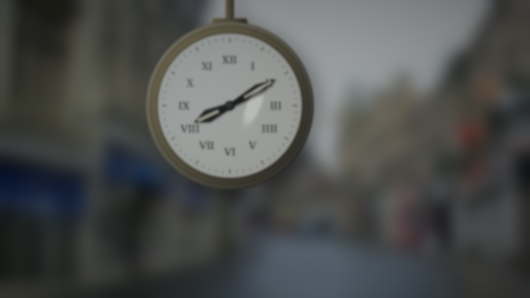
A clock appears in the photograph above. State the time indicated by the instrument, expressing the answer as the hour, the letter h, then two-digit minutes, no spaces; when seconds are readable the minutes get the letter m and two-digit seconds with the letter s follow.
8h10
